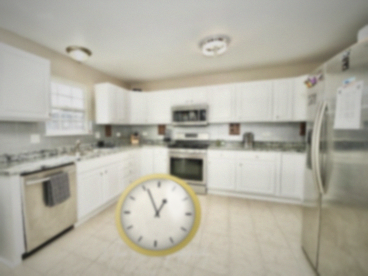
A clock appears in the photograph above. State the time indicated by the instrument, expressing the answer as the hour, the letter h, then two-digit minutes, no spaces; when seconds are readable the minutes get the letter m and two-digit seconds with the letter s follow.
12h56
